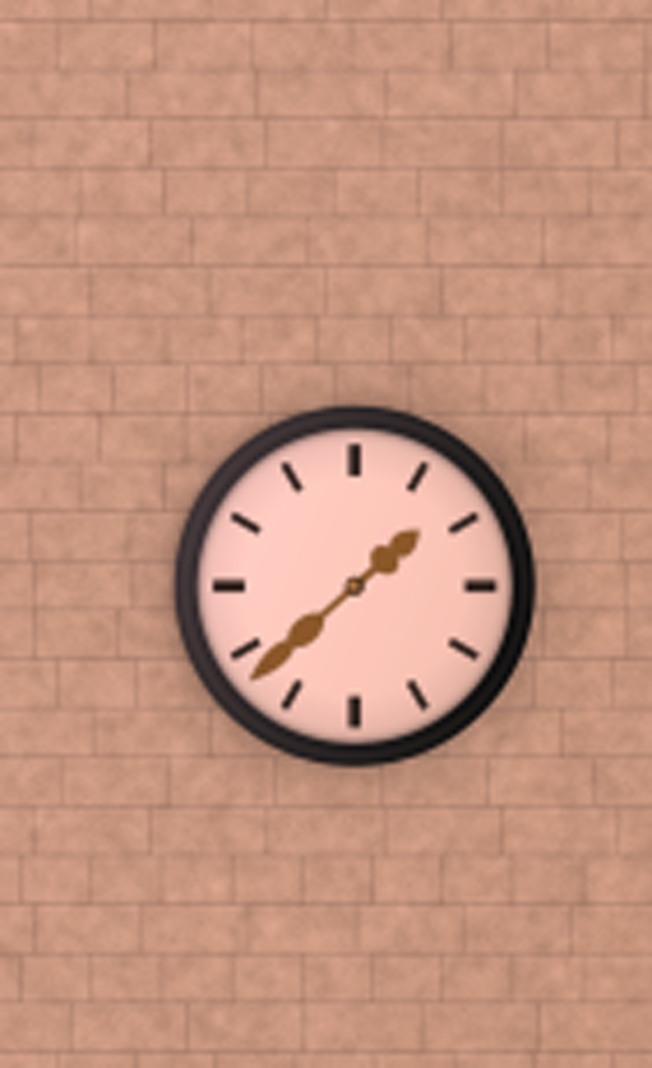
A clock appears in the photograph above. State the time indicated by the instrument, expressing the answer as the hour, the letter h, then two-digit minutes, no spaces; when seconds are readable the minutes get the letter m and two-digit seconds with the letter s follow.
1h38
